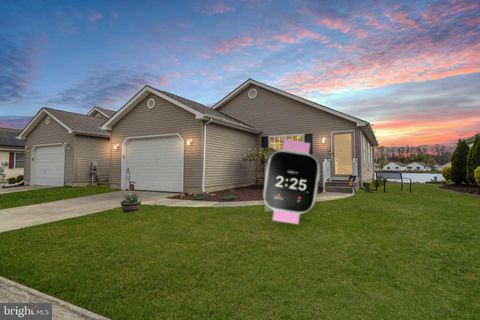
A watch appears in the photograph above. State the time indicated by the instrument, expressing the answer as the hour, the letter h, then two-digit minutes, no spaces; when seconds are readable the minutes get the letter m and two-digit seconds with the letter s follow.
2h25
